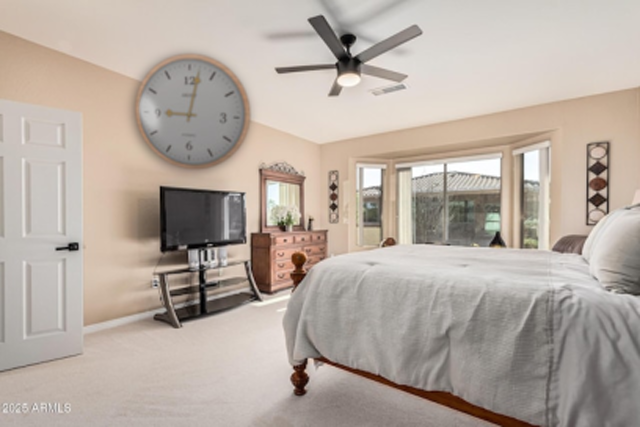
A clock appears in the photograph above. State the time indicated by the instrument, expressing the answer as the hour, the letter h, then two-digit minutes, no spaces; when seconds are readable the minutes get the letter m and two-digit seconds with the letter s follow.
9h02
